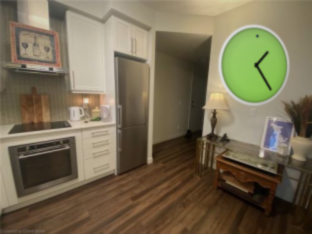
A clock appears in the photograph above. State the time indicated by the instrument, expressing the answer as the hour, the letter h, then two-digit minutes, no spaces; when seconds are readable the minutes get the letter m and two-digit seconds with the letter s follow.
1h24
